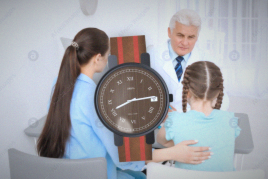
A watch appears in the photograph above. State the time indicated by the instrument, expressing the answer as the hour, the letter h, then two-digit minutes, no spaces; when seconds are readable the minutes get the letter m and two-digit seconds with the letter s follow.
8h14
